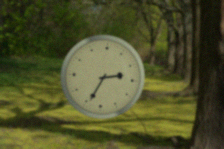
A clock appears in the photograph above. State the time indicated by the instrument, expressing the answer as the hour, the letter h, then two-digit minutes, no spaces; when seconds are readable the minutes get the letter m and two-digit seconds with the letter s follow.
2h34
